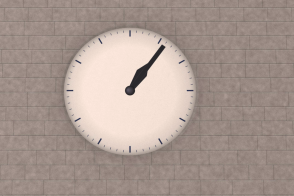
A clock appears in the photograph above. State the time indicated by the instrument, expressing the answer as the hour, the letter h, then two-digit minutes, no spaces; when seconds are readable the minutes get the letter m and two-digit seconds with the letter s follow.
1h06
